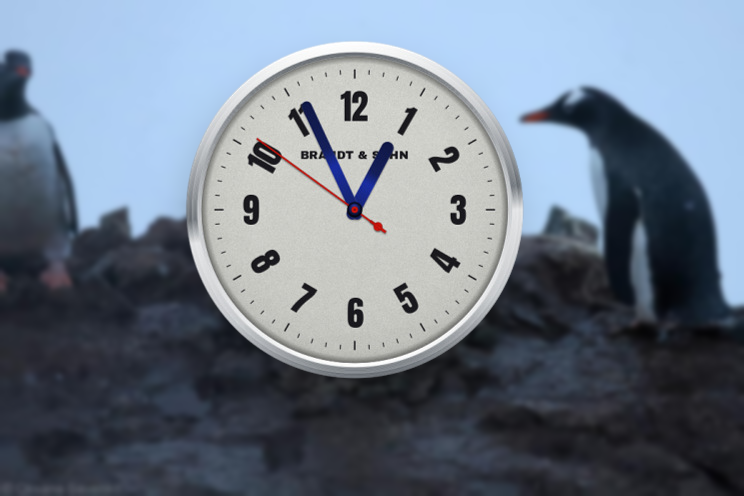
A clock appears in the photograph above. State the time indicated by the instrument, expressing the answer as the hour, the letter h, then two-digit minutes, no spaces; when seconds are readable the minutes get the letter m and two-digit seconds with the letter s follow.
12h55m51s
